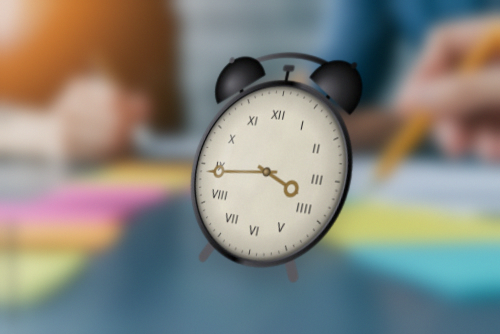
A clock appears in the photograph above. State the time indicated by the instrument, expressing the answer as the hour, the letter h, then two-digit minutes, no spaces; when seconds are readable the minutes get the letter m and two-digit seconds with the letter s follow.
3h44
